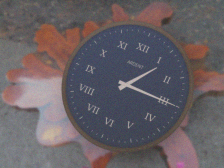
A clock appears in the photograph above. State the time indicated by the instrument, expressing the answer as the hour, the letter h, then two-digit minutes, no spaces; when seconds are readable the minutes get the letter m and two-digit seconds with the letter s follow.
1h15
